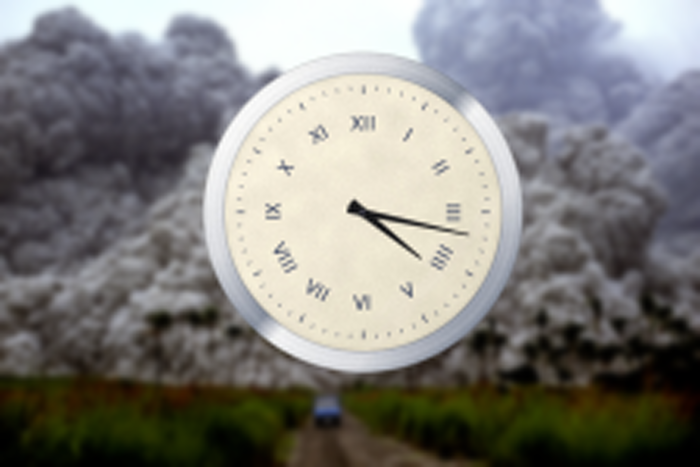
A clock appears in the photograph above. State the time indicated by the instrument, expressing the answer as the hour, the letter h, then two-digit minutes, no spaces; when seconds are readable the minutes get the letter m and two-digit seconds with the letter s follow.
4h17
